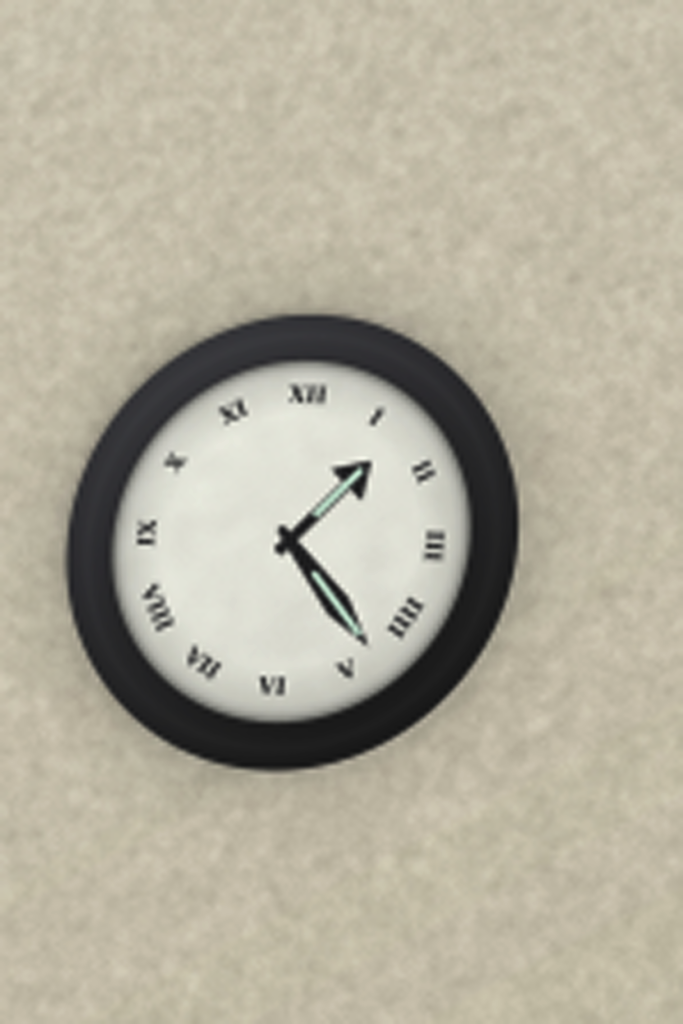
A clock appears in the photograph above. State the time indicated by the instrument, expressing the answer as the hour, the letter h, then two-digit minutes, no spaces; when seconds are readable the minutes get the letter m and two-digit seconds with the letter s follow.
1h23
